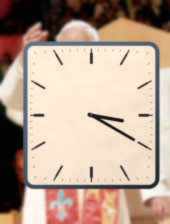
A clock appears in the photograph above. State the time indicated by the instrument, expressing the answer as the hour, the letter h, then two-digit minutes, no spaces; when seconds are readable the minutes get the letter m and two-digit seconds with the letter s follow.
3h20
